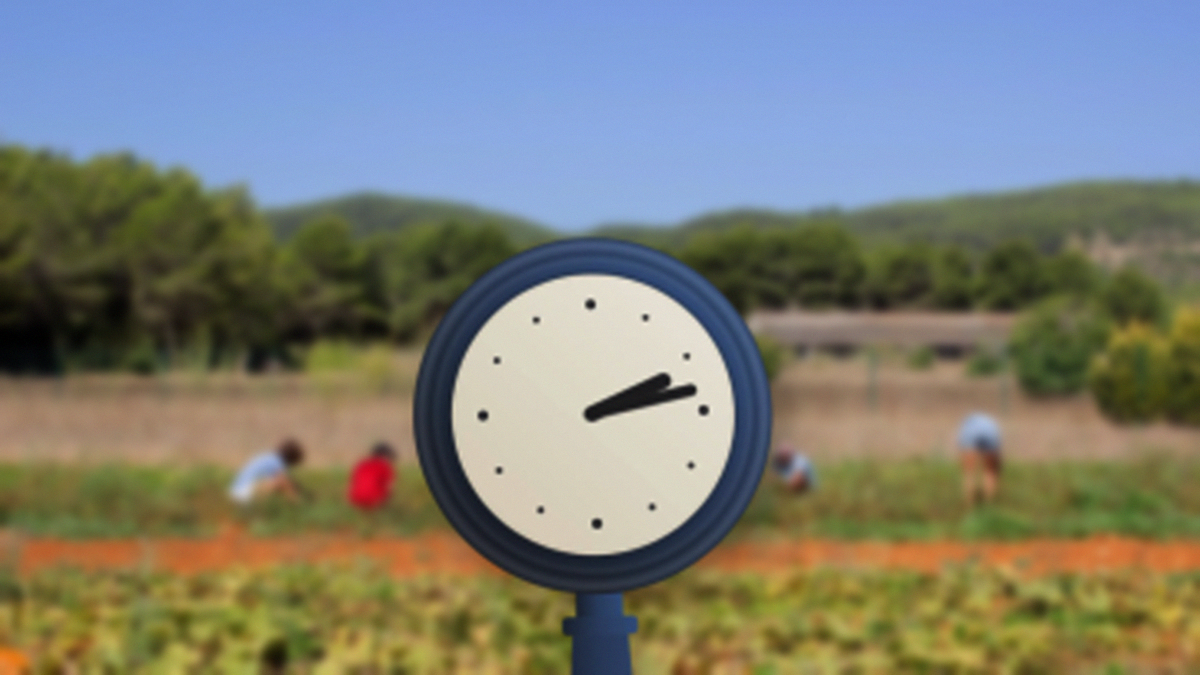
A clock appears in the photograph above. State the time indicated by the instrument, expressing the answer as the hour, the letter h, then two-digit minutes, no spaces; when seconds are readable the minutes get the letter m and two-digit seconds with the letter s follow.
2h13
